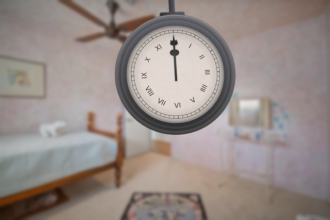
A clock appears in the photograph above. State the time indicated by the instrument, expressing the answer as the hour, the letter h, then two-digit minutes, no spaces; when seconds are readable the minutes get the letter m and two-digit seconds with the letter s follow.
12h00
